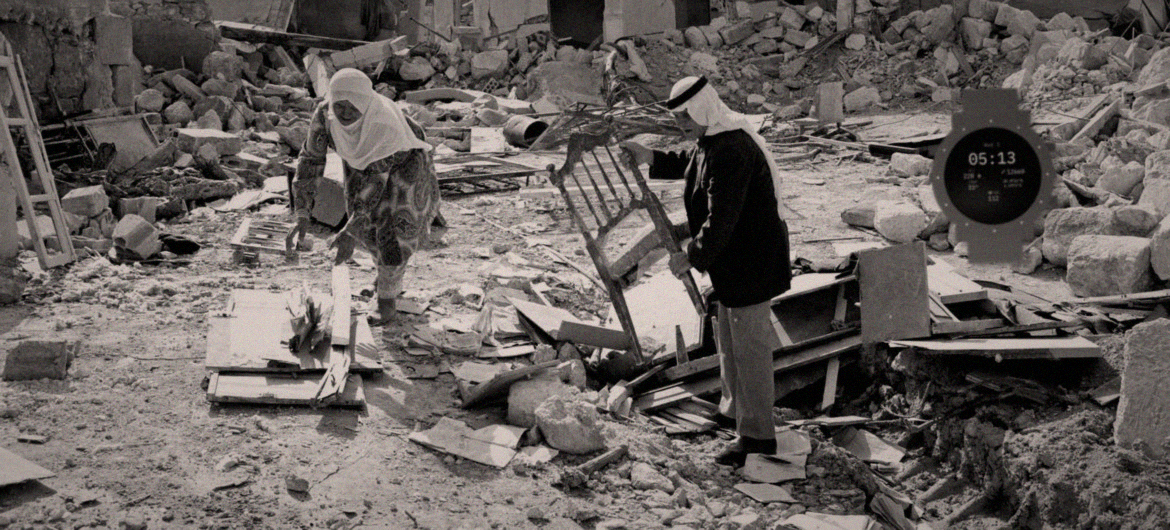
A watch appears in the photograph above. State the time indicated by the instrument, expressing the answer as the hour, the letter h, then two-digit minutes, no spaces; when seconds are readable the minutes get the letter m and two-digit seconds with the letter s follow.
5h13
